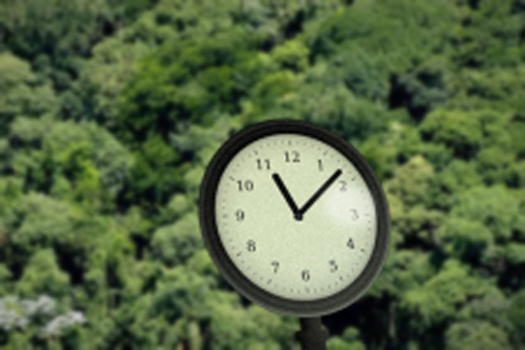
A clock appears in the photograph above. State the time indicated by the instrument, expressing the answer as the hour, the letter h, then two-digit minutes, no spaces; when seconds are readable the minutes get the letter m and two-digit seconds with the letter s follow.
11h08
